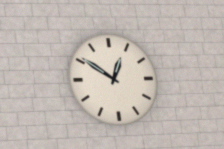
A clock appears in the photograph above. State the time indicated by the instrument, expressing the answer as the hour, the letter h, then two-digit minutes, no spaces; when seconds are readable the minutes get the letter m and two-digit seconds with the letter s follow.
12h51
